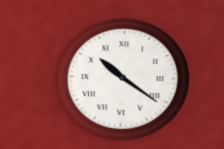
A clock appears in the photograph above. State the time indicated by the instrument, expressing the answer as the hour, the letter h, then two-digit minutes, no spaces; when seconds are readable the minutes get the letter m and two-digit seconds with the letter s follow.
10h21
